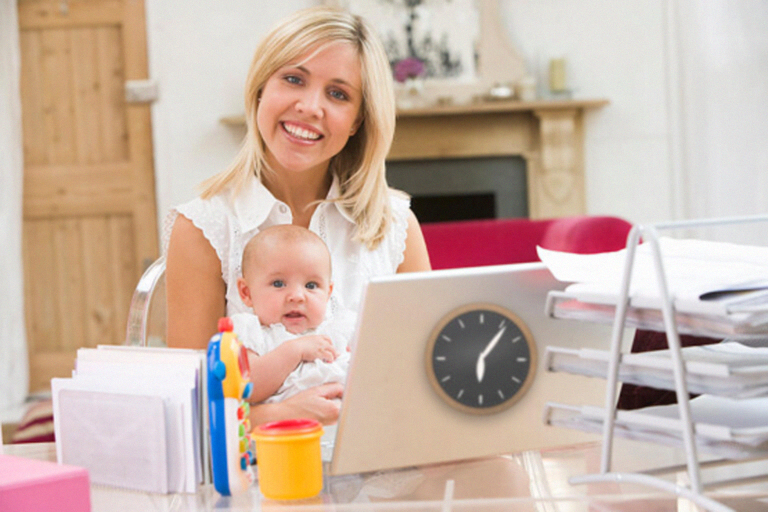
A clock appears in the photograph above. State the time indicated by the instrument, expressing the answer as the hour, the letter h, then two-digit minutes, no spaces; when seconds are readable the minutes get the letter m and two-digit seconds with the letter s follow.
6h06
